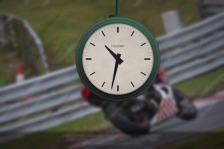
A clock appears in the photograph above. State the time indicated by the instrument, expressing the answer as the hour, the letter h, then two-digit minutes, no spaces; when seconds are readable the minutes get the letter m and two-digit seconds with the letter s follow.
10h32
